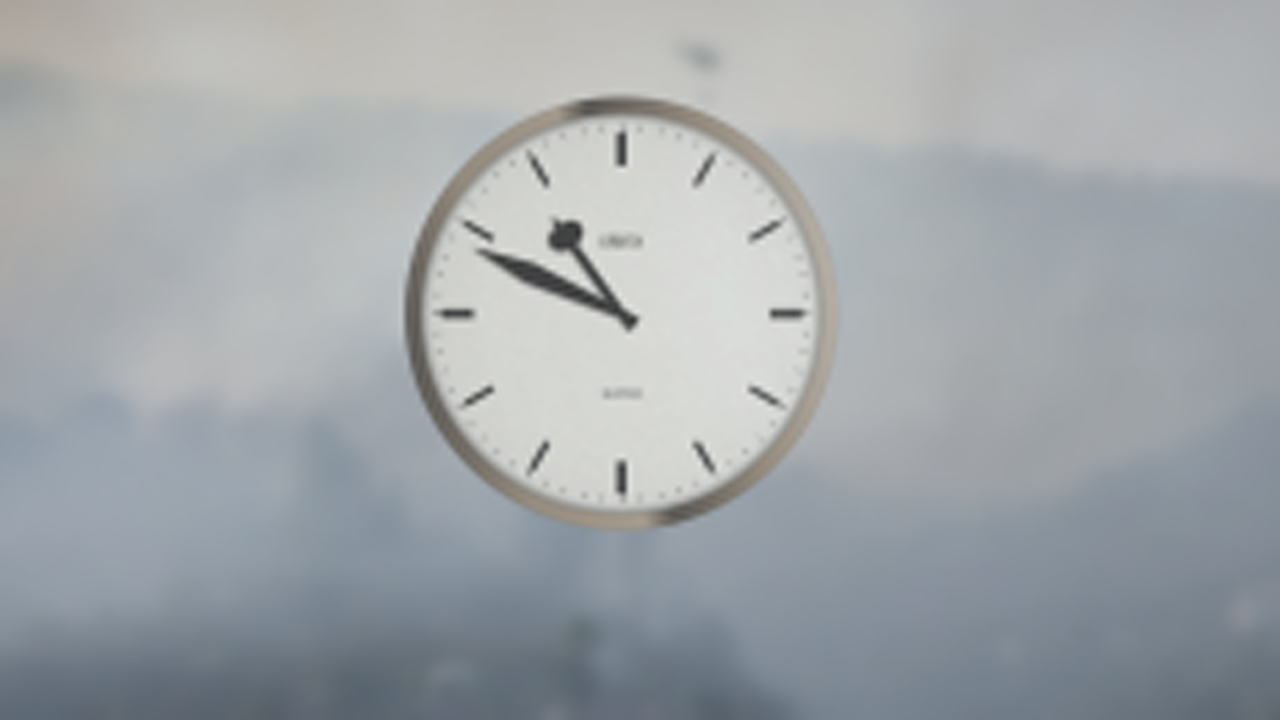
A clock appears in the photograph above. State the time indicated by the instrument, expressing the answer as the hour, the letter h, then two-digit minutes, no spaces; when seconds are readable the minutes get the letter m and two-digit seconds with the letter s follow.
10h49
